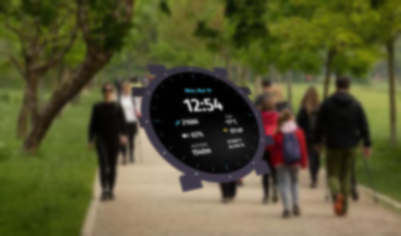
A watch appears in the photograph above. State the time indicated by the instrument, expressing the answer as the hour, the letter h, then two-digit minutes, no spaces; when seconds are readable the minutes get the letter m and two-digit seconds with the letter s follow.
12h54
